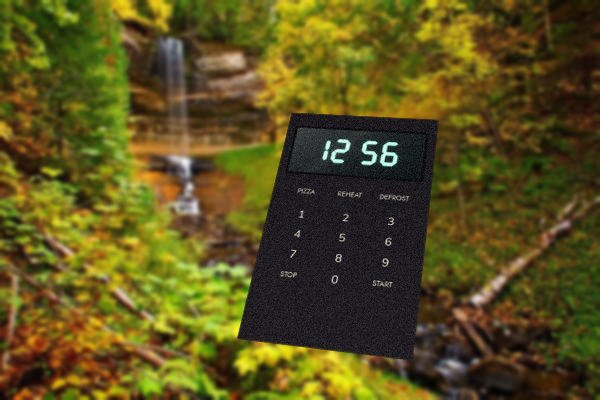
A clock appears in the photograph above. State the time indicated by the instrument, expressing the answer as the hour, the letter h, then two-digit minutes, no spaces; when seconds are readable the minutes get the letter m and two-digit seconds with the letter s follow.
12h56
